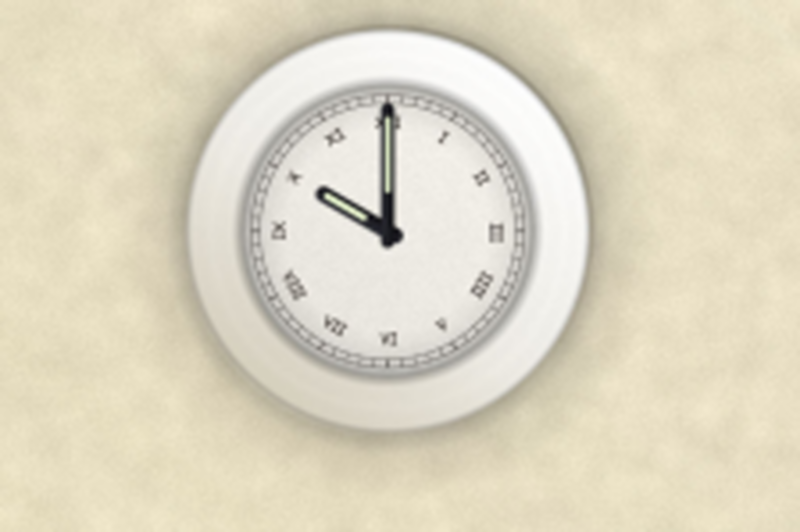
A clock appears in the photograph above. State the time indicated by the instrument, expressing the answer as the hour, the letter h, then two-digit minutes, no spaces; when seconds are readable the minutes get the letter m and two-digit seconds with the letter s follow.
10h00
